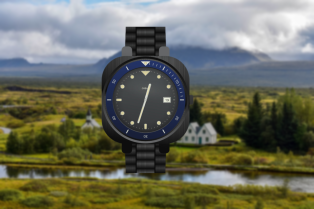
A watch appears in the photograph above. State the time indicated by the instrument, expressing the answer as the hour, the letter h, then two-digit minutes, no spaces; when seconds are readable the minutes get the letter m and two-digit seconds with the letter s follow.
12h33
